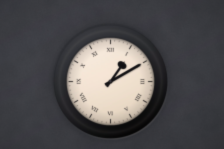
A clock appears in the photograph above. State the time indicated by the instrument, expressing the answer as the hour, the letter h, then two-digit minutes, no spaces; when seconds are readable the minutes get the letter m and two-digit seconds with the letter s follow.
1h10
